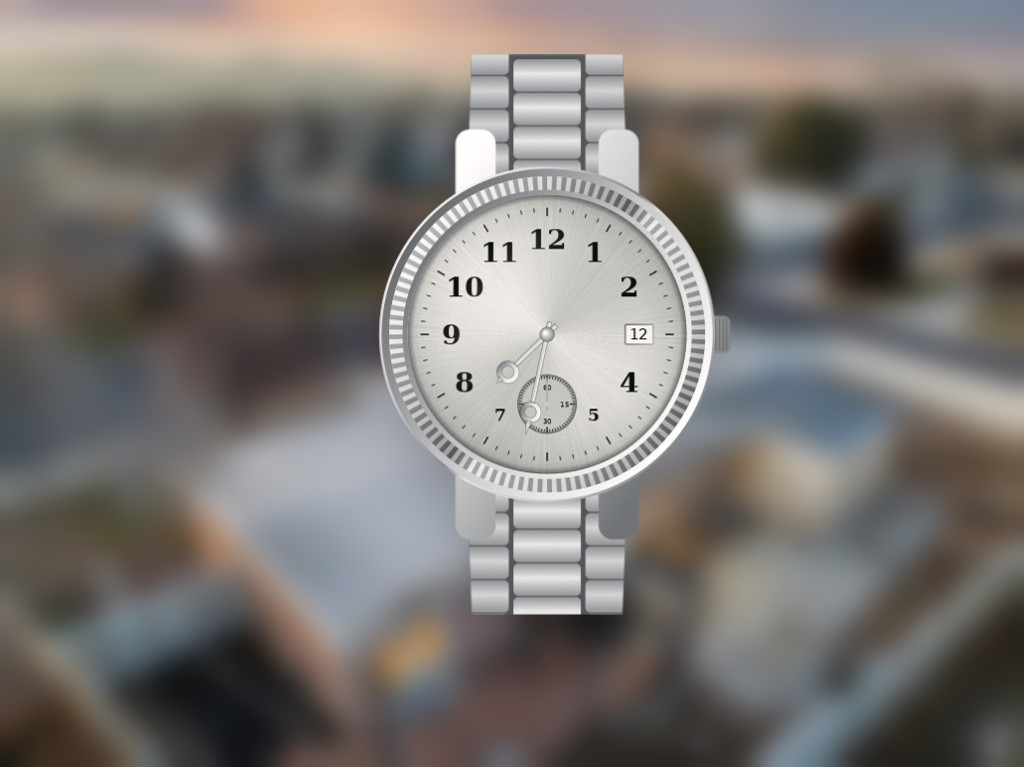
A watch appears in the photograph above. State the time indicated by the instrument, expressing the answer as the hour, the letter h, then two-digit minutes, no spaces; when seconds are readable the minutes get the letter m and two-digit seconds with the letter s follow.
7h32
